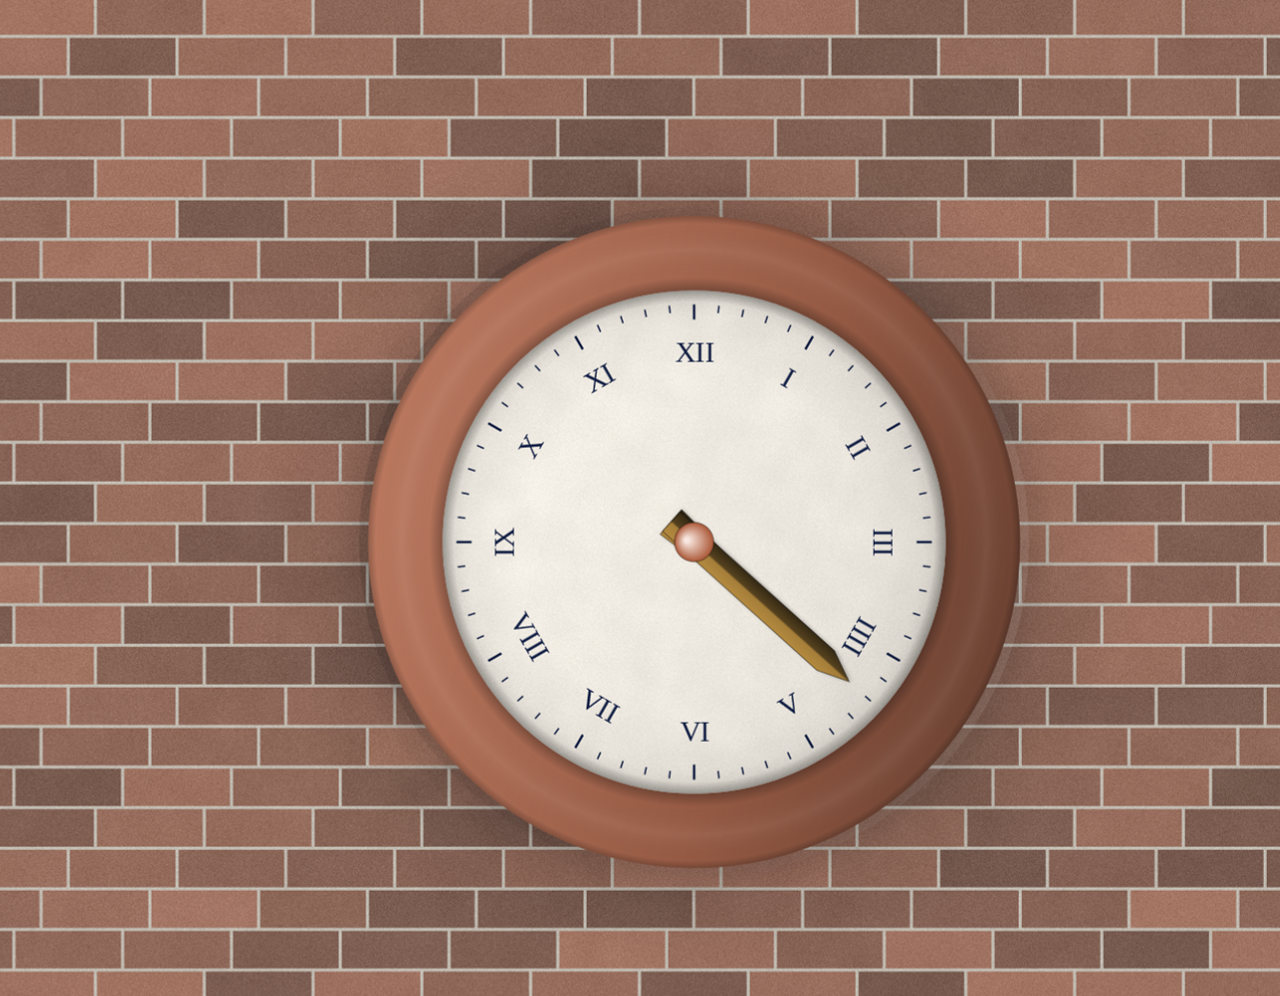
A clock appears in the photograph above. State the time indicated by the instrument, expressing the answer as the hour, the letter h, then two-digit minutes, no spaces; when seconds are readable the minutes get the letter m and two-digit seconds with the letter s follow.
4h22
